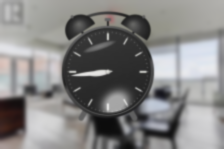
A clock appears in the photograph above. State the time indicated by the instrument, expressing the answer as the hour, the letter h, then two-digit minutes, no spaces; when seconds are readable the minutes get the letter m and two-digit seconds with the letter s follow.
8h44
